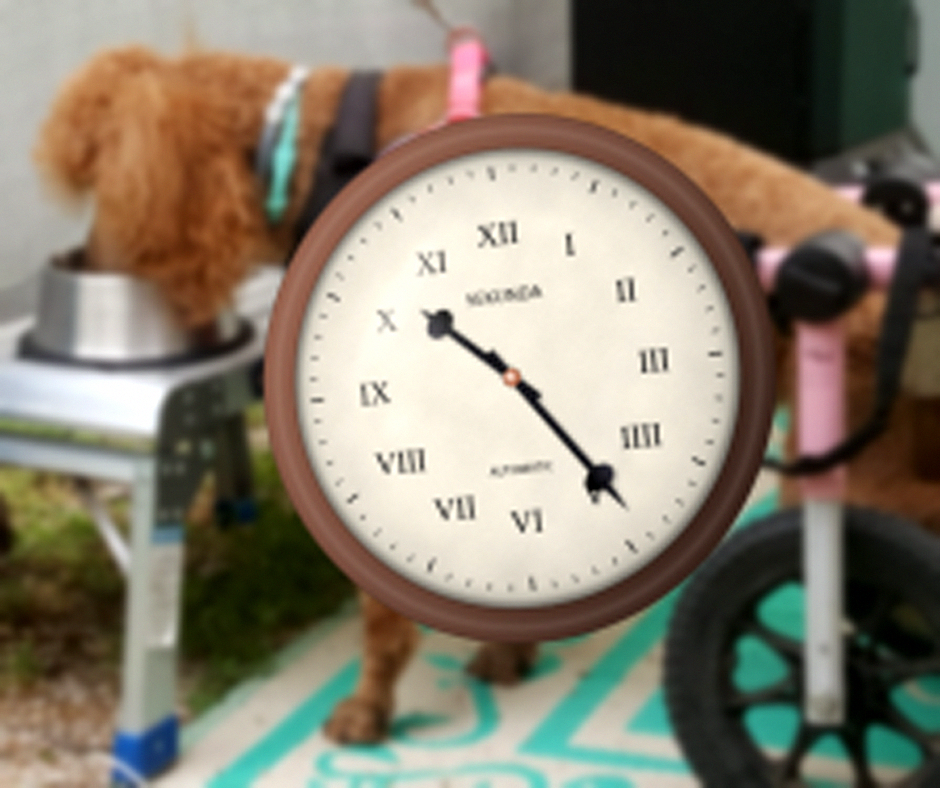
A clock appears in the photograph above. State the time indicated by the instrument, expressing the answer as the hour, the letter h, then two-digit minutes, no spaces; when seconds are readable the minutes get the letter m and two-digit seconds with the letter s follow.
10h24
